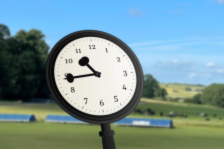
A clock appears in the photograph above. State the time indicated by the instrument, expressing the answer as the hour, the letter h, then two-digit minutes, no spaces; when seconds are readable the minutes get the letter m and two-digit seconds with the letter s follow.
10h44
